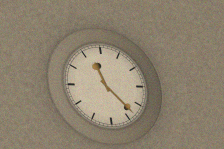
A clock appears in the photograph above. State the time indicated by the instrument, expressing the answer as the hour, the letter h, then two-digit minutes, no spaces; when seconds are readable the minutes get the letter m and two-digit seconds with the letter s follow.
11h23
